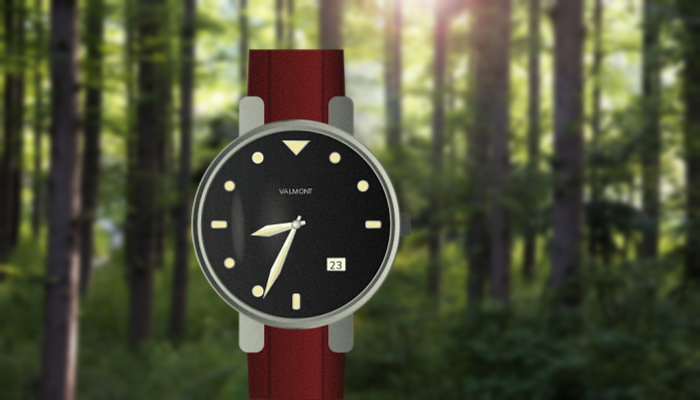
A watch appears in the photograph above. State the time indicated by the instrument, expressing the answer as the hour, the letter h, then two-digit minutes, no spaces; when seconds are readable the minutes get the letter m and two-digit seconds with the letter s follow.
8h34
